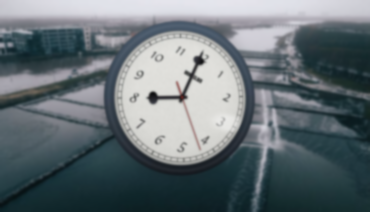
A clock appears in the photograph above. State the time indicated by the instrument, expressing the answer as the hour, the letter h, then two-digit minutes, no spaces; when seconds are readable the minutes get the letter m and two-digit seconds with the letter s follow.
7h59m22s
